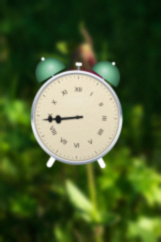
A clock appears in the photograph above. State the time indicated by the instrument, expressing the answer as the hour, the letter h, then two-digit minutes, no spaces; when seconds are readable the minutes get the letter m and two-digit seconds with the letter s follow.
8h44
